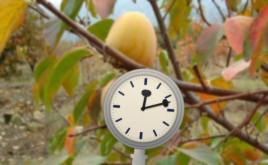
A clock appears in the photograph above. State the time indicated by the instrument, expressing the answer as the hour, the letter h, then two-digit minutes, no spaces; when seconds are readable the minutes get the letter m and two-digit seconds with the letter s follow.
12h12
